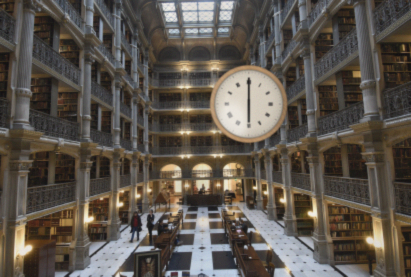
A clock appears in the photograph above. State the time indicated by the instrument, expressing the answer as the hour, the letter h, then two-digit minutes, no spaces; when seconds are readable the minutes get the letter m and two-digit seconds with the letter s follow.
6h00
